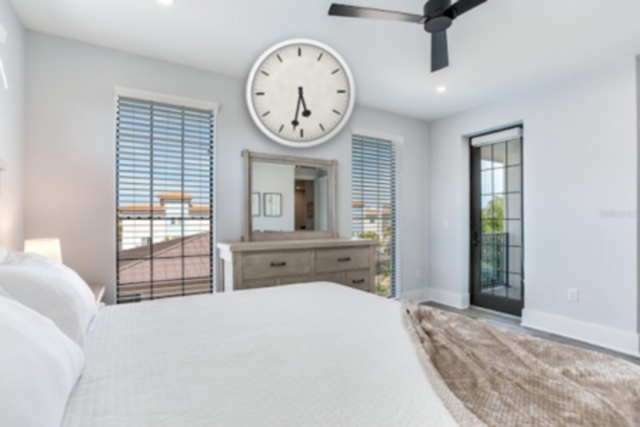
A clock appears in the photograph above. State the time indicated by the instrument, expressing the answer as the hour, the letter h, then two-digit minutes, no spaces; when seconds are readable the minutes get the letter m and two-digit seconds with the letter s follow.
5h32
